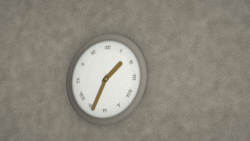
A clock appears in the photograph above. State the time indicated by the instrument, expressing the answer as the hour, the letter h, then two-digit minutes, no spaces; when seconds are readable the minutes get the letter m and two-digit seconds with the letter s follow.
1h34
